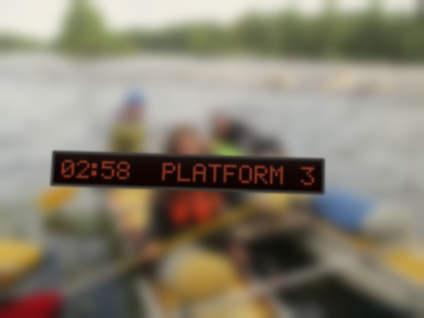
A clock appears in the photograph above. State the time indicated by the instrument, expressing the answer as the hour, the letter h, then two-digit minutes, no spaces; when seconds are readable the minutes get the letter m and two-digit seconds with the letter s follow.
2h58
